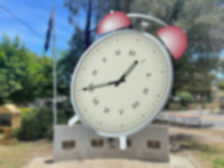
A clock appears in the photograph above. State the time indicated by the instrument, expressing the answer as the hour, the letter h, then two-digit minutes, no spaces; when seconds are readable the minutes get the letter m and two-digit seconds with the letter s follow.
12h40
